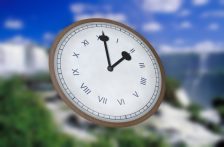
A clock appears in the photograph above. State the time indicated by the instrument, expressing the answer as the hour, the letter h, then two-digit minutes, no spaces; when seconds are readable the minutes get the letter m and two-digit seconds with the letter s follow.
2h01
